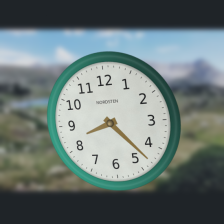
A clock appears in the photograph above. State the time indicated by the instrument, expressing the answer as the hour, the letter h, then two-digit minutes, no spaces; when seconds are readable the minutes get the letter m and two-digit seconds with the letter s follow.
8h23
